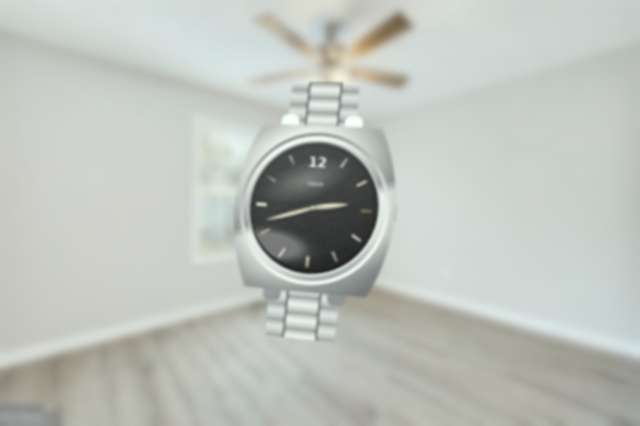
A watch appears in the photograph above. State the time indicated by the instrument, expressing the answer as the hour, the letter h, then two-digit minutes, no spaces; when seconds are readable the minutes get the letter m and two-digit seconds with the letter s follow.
2h42
